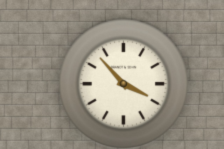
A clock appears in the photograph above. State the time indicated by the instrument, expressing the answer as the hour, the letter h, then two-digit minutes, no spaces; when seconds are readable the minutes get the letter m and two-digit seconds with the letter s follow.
3h53
